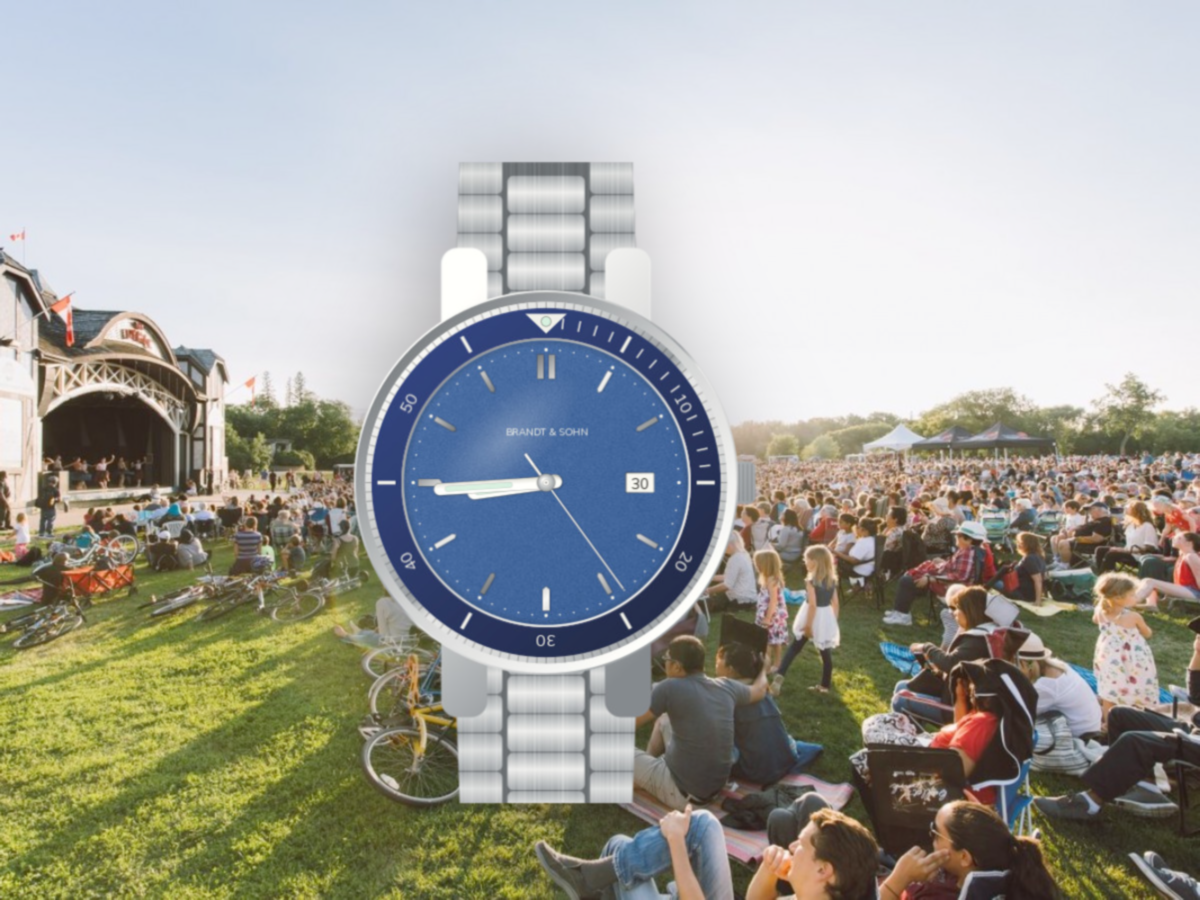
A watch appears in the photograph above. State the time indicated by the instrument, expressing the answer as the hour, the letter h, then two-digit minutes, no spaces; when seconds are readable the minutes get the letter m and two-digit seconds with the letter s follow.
8h44m24s
